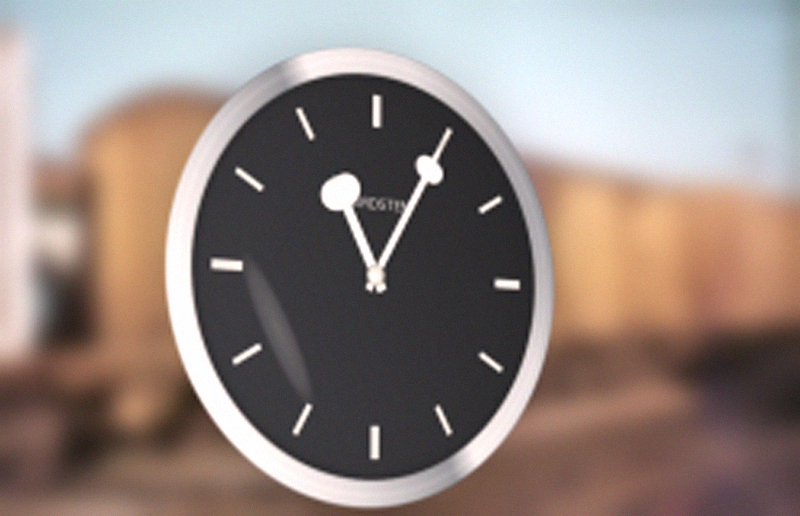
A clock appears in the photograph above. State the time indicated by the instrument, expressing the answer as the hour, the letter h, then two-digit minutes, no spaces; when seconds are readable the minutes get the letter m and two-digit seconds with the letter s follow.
11h05
